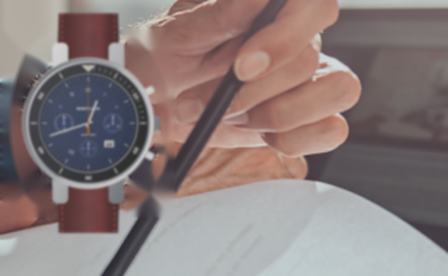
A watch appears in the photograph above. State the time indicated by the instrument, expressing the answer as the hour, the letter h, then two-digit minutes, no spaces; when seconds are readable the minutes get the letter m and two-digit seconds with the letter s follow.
12h42
